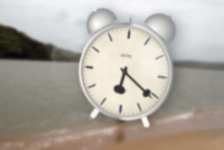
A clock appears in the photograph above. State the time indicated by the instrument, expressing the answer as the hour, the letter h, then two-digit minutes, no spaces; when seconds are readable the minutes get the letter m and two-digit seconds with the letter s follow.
6h21
